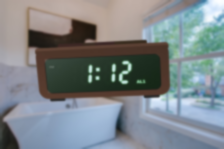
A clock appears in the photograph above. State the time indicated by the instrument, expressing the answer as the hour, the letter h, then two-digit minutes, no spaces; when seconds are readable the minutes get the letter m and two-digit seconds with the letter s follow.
1h12
